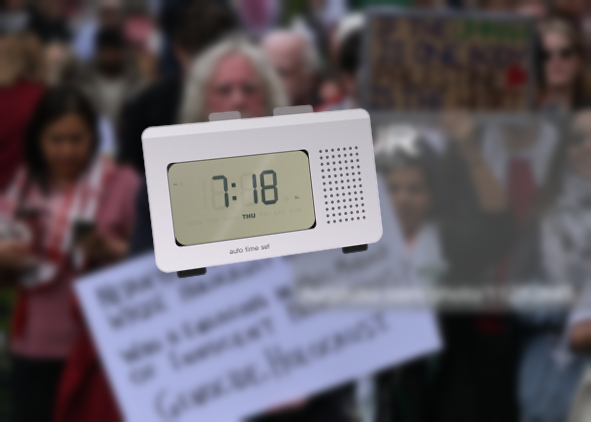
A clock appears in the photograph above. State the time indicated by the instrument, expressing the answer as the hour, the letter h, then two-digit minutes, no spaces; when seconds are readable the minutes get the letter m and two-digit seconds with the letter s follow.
7h18
